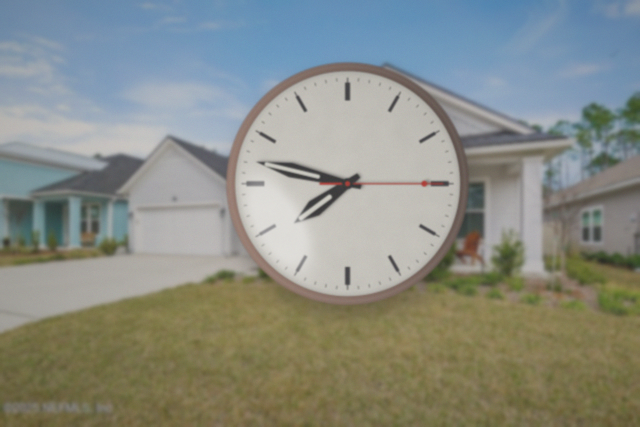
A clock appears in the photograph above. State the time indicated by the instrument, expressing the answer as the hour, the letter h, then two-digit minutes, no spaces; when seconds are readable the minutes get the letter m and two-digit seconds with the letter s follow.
7h47m15s
